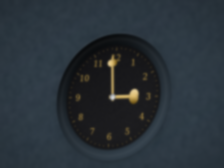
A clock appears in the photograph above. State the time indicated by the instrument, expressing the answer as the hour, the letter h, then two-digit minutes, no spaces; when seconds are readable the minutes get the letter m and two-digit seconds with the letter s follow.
2h59
